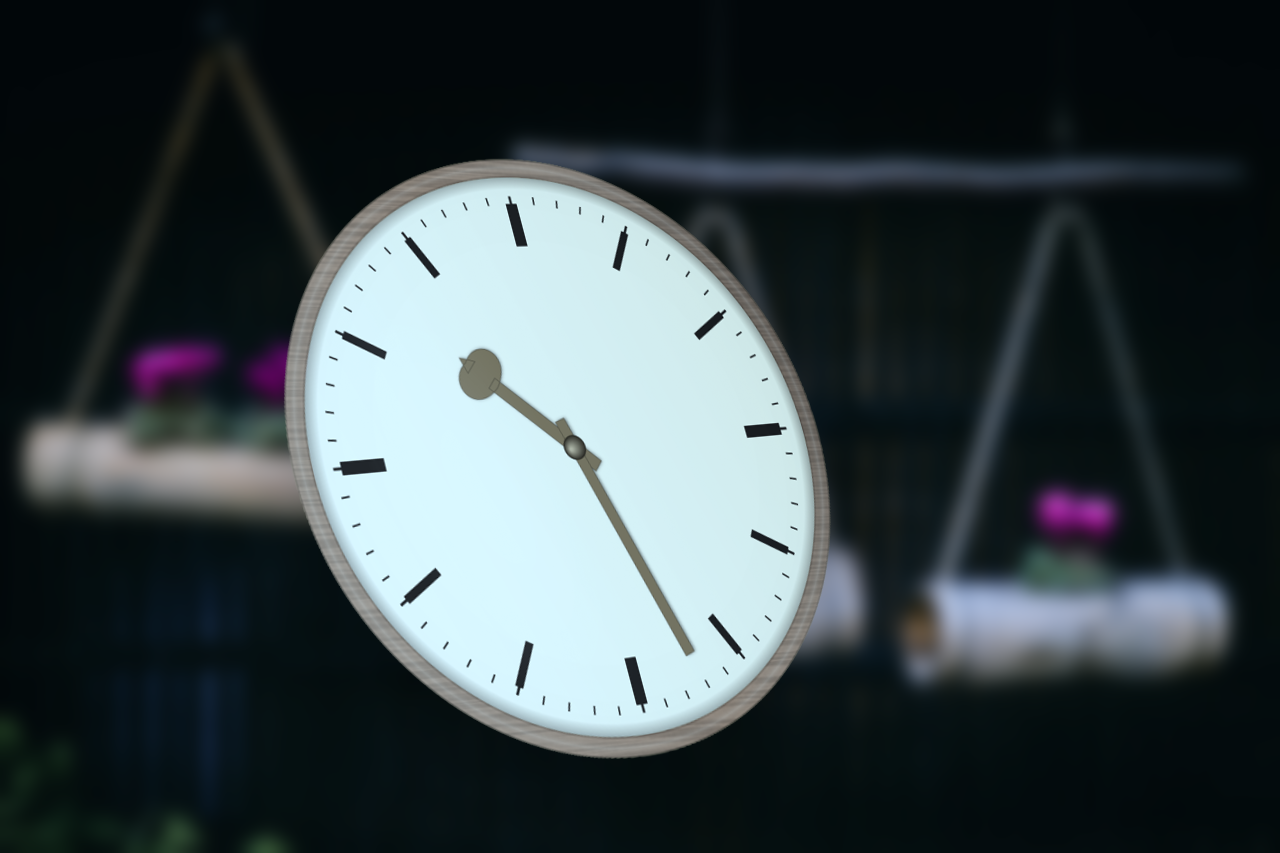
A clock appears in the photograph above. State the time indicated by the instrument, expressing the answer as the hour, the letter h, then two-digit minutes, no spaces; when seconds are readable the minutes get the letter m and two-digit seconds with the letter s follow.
10h27
